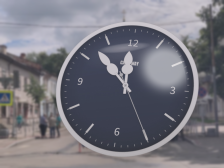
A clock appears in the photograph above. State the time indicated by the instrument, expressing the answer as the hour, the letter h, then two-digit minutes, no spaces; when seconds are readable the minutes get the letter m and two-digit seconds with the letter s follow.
11h52m25s
